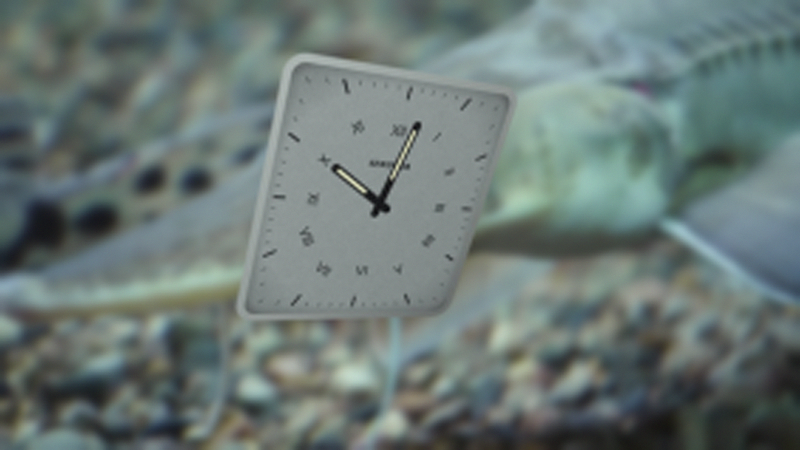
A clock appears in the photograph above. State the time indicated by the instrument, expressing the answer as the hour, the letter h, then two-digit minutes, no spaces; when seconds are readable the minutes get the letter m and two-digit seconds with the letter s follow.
10h02
